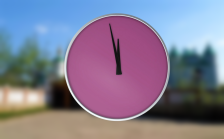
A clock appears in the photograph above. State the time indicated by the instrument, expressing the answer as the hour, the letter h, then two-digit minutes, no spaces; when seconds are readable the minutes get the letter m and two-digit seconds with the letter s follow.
11h58
